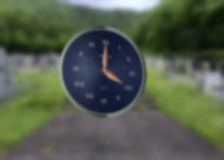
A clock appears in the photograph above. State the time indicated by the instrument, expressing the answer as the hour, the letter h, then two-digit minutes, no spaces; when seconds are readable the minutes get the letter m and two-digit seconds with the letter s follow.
4h00
